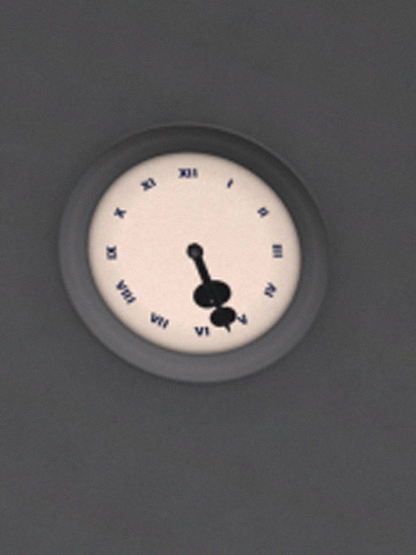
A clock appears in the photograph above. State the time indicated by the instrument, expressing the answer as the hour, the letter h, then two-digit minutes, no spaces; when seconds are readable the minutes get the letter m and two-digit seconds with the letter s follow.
5h27
